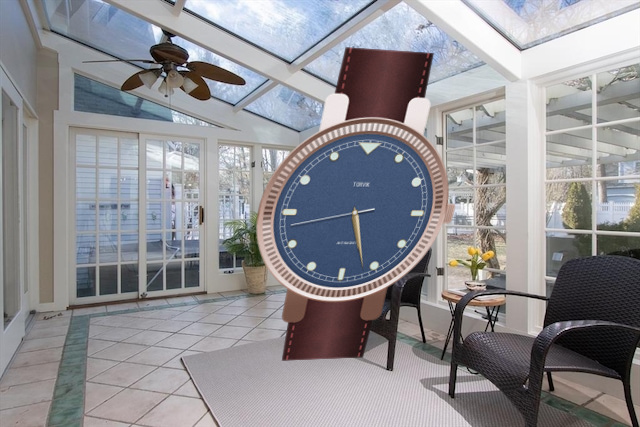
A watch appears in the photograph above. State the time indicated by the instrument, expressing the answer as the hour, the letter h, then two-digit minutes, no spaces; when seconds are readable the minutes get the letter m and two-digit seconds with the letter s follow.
5h26m43s
